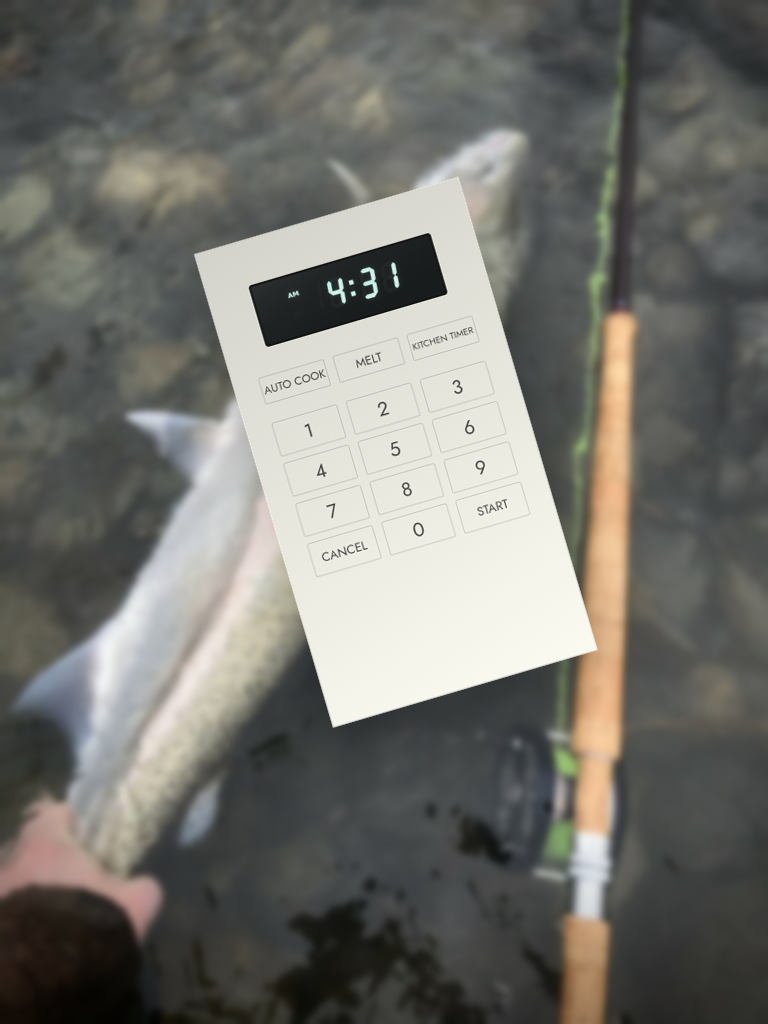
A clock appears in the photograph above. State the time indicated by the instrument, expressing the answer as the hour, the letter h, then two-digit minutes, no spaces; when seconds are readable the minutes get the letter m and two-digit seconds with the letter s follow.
4h31
